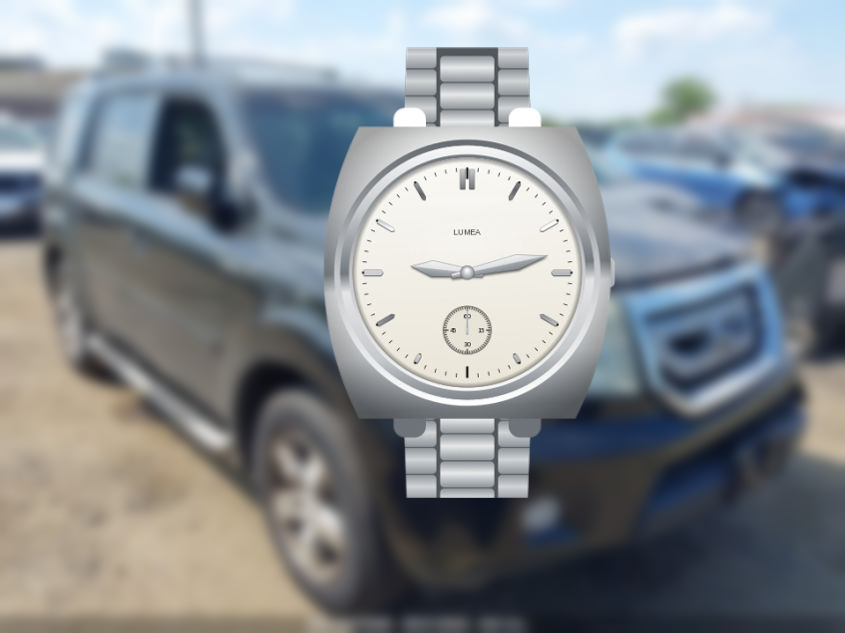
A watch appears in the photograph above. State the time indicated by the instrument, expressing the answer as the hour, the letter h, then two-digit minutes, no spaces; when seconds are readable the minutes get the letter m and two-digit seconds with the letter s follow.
9h13
